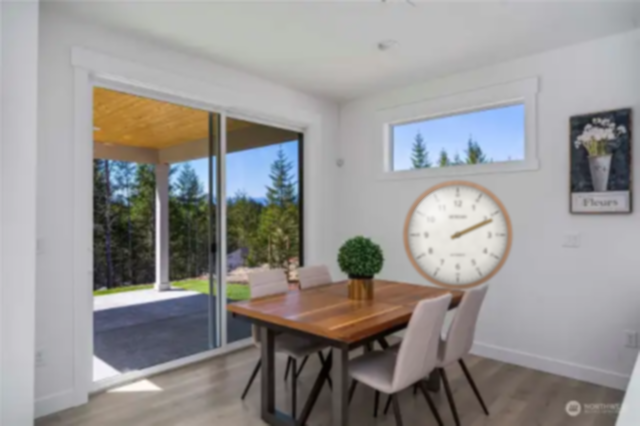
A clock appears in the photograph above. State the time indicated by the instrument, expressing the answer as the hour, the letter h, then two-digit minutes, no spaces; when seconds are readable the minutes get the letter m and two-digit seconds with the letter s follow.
2h11
